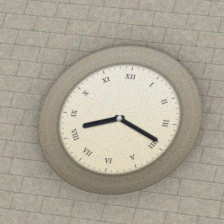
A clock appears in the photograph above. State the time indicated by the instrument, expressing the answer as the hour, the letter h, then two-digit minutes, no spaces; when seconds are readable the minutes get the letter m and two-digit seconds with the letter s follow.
8h19
